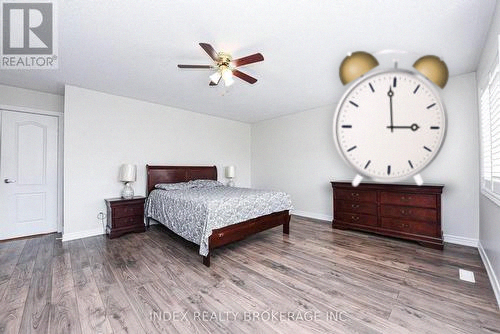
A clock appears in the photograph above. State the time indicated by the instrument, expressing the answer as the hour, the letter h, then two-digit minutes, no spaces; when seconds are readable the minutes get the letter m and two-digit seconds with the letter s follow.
2h59
